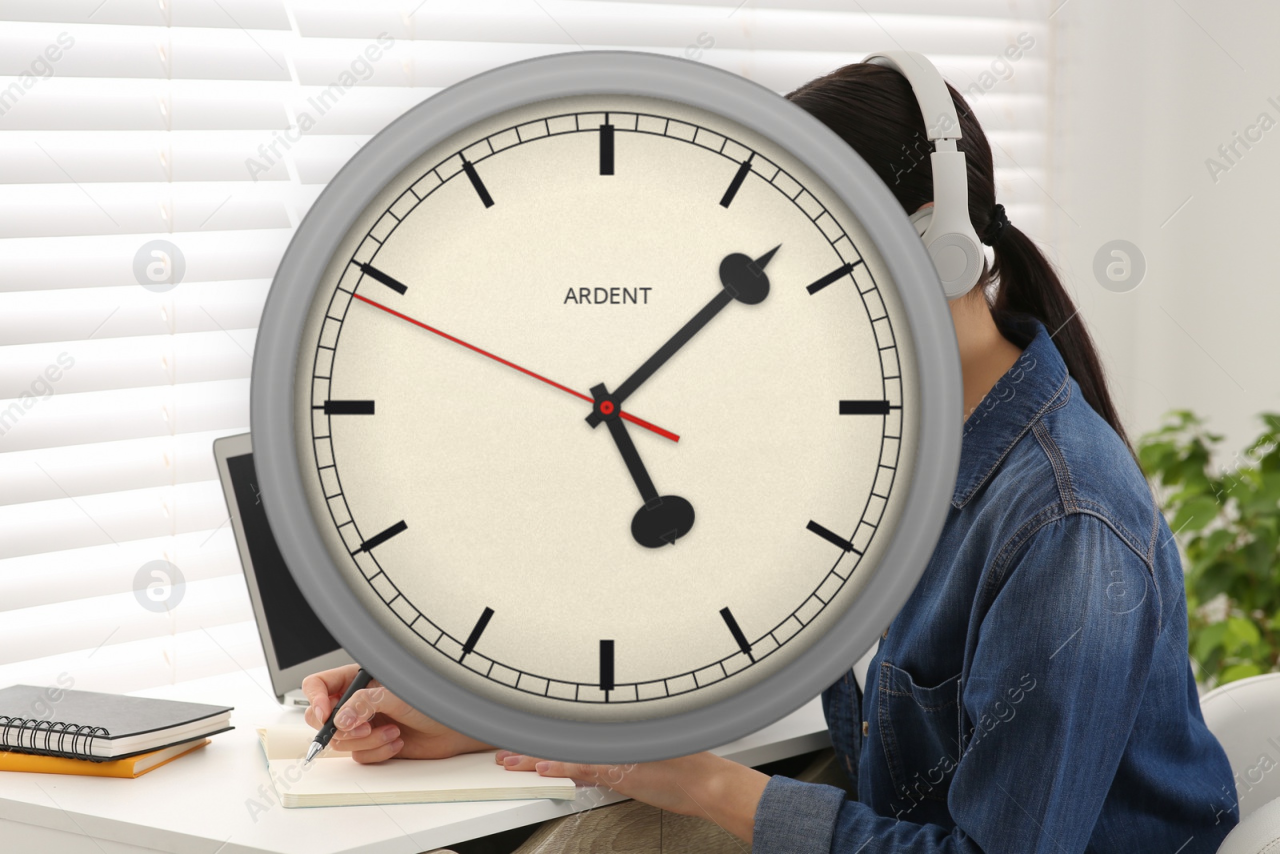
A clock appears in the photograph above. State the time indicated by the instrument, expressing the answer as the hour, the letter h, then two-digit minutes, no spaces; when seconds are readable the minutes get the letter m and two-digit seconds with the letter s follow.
5h07m49s
